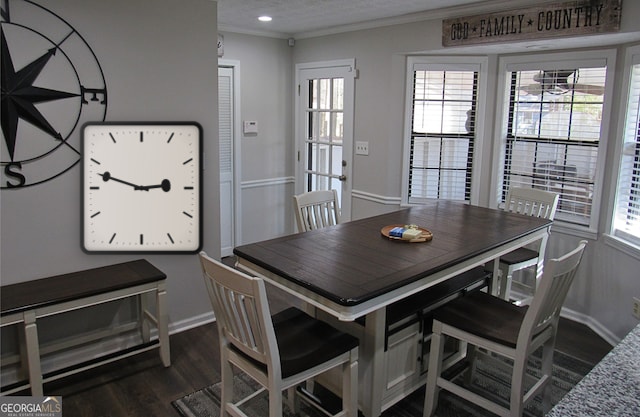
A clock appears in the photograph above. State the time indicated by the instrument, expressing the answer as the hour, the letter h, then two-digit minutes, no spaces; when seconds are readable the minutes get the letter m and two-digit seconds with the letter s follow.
2h48
